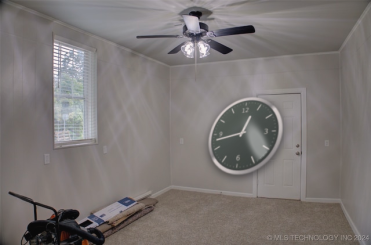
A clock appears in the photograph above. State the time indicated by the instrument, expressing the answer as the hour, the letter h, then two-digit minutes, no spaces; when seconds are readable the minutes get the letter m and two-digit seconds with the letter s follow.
12h43
